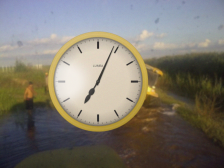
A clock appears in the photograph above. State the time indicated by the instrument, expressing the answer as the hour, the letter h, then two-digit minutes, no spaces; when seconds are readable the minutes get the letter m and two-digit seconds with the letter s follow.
7h04
